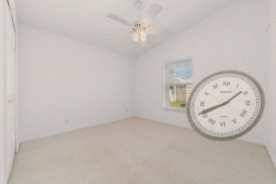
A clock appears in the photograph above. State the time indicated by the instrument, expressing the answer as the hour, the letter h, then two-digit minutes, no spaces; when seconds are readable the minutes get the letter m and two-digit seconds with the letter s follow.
1h41
